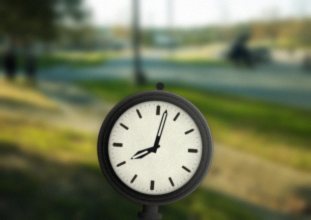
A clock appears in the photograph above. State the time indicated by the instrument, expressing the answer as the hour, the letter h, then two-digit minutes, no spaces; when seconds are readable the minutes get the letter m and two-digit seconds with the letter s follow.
8h02
